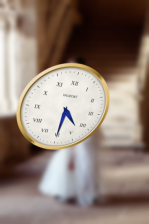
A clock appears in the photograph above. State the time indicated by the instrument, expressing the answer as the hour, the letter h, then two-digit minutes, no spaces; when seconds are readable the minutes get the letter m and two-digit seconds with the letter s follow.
4h30
